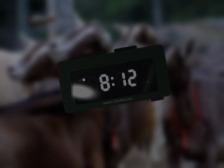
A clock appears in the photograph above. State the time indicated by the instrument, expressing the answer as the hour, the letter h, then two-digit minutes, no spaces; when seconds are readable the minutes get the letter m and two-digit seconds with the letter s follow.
8h12
